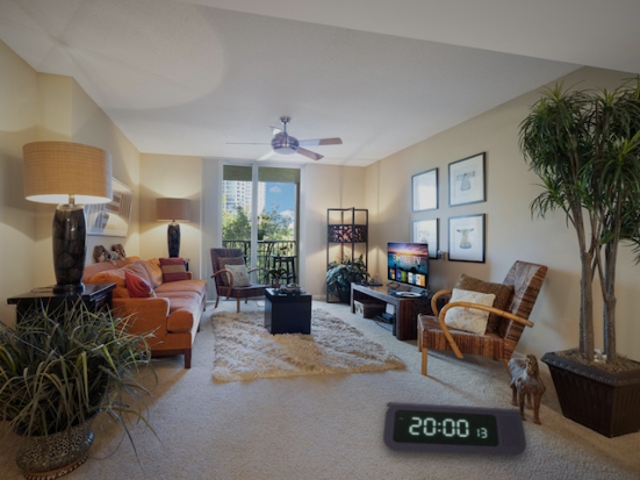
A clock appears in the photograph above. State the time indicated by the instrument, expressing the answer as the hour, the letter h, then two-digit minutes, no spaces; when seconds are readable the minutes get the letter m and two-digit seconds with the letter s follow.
20h00m13s
